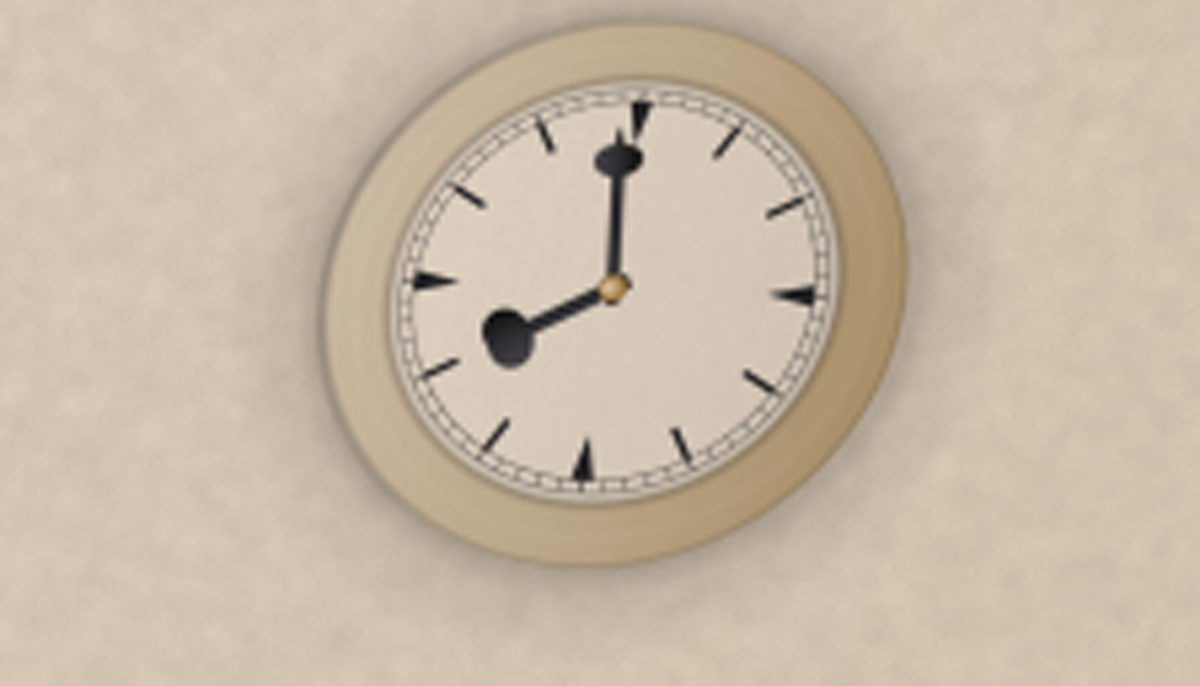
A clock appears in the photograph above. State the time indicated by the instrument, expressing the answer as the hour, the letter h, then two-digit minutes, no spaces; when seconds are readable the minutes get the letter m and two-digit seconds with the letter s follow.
7h59
